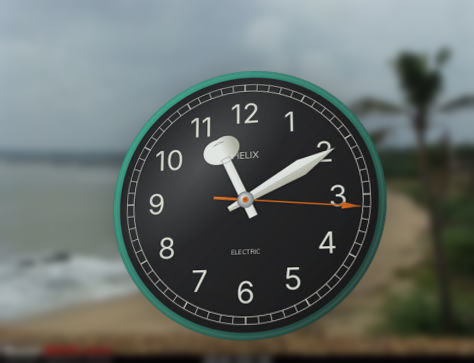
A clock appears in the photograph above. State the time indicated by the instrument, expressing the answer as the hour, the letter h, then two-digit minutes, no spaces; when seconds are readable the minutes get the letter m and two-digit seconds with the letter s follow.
11h10m16s
